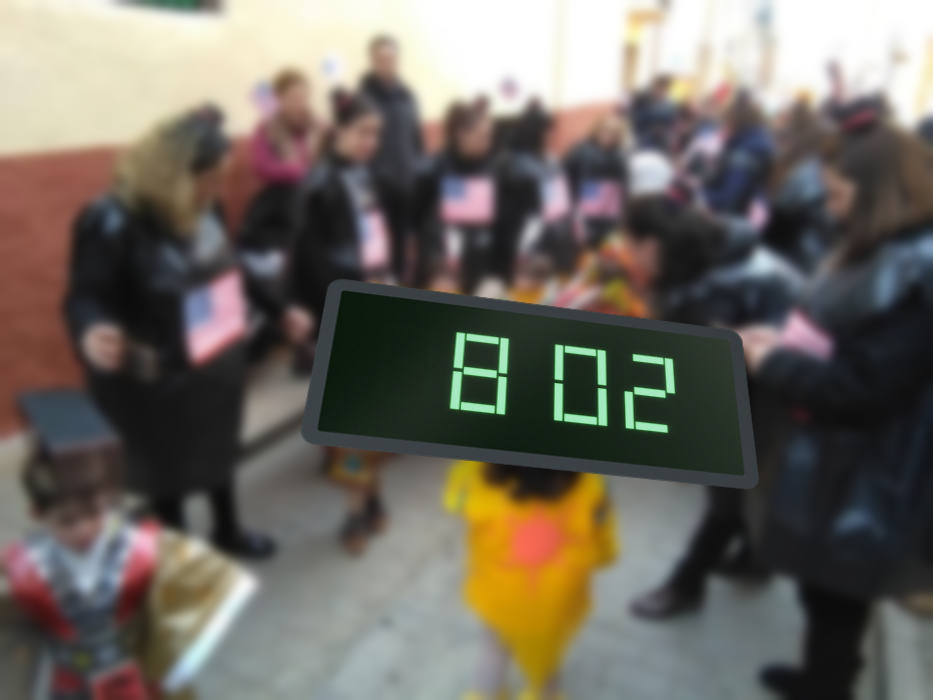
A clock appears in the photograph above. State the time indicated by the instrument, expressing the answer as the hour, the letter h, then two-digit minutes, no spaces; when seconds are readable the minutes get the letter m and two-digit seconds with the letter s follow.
8h02
